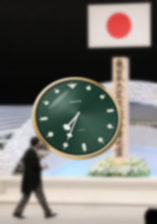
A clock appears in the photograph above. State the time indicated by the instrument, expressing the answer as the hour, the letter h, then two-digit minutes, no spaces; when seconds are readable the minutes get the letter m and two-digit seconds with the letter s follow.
7h35
